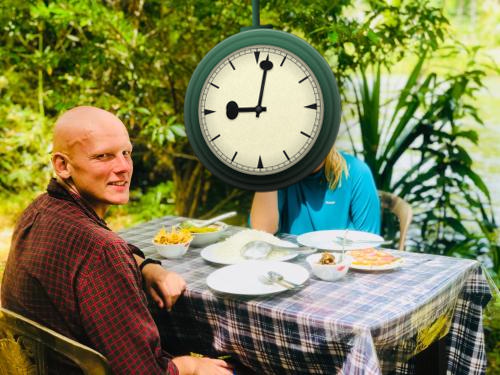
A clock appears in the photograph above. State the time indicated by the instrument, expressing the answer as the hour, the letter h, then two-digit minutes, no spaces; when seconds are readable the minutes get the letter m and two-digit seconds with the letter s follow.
9h02
